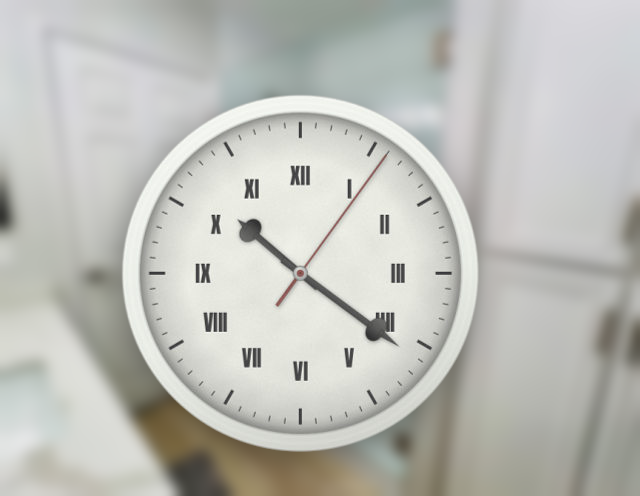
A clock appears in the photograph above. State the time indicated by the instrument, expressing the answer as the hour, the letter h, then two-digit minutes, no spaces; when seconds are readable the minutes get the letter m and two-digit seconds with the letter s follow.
10h21m06s
